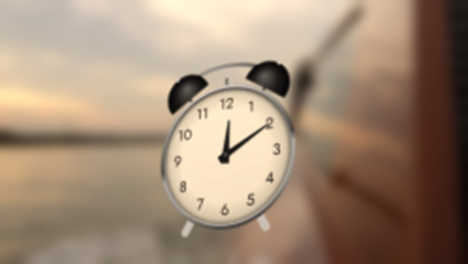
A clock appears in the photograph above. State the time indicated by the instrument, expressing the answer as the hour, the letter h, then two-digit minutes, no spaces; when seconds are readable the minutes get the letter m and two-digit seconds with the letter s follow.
12h10
